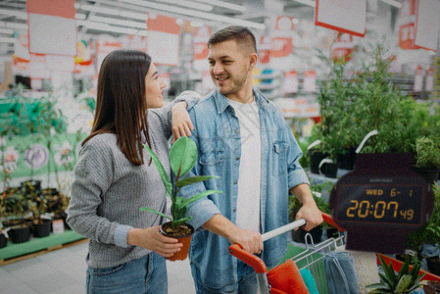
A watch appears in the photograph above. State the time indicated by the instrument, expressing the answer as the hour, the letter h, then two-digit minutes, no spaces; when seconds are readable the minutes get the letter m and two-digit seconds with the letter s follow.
20h07m49s
